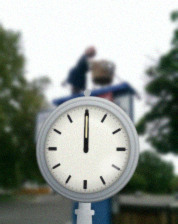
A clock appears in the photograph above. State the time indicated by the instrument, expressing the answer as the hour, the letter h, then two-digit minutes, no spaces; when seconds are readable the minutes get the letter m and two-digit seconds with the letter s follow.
12h00
